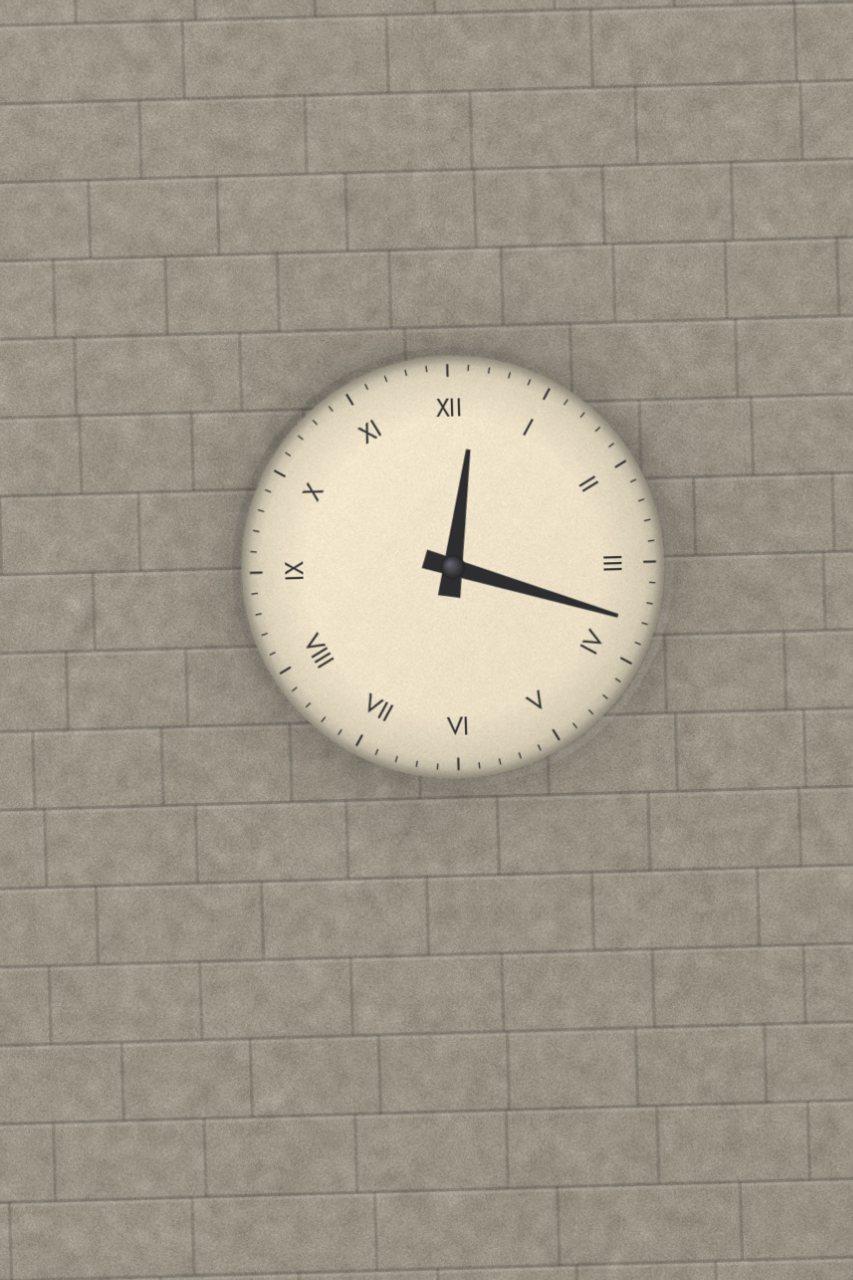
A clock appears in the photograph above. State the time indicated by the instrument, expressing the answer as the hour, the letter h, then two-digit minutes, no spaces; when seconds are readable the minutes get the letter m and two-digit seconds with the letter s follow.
12h18
